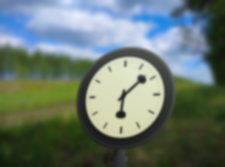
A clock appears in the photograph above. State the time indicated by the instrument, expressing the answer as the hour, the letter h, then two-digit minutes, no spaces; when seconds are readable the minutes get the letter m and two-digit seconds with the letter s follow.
6h08
